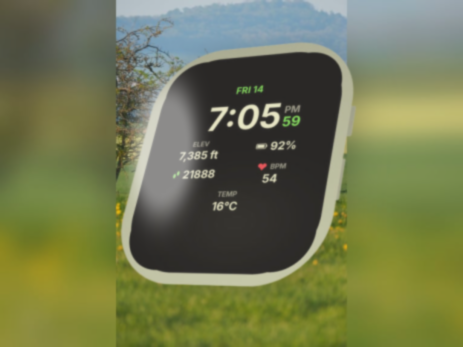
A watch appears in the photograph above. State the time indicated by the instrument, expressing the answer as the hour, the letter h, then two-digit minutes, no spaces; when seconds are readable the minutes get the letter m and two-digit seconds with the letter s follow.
7h05m59s
